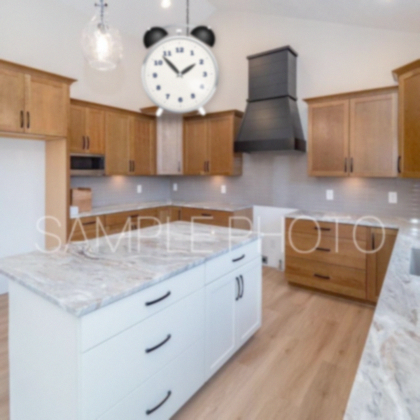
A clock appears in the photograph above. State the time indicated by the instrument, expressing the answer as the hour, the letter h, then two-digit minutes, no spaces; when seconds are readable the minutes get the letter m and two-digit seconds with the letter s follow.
1h53
